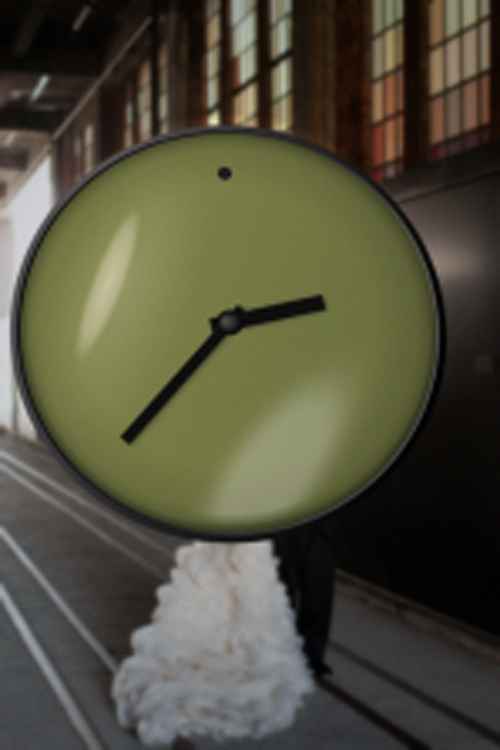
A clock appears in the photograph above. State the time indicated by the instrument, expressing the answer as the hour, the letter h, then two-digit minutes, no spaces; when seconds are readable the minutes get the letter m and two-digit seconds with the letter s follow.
2h37
